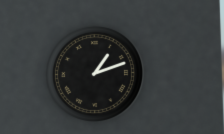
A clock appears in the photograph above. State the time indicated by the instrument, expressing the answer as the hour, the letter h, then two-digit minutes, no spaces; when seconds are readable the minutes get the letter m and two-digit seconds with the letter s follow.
1h12
